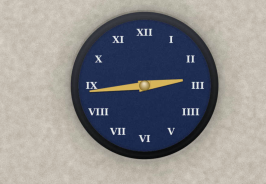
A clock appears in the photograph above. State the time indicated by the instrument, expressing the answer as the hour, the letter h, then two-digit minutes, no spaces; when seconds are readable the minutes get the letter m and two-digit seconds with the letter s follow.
2h44
